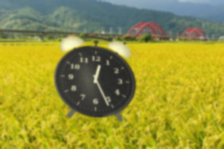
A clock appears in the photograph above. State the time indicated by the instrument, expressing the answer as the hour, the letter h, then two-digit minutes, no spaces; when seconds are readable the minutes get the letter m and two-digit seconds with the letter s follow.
12h26
